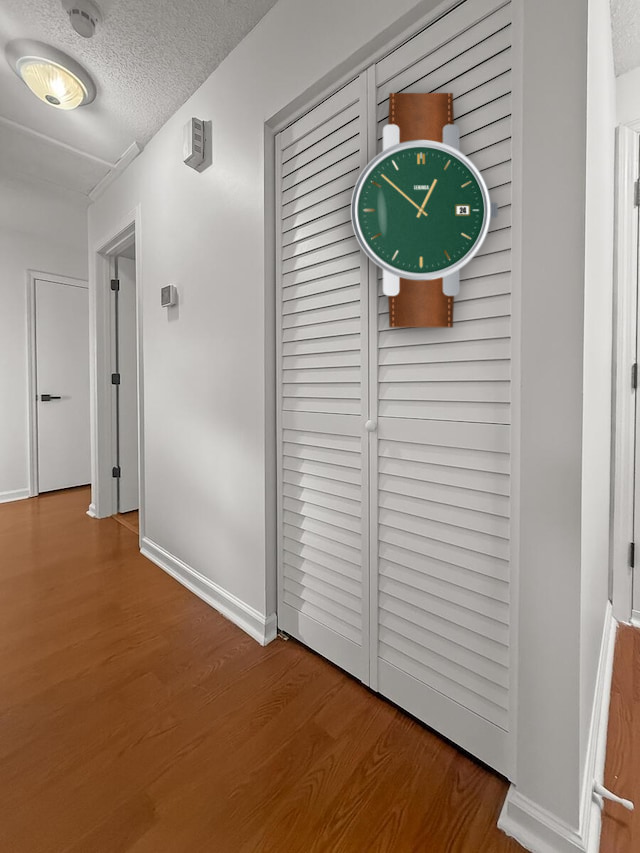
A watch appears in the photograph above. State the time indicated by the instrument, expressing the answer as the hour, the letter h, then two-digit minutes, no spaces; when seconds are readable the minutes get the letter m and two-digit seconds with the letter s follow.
12h52
